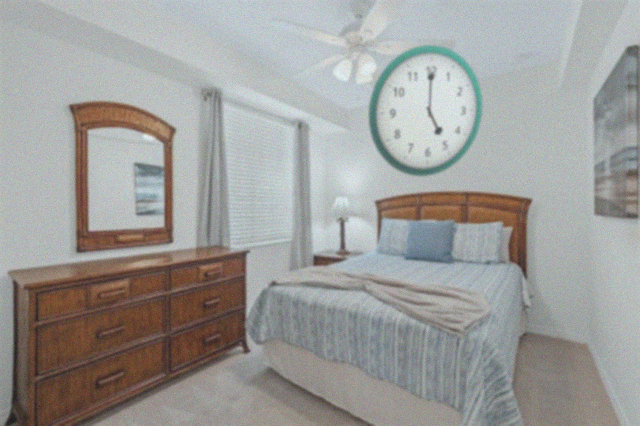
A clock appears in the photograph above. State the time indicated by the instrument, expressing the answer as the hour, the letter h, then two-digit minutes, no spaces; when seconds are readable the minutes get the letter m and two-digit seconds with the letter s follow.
5h00
